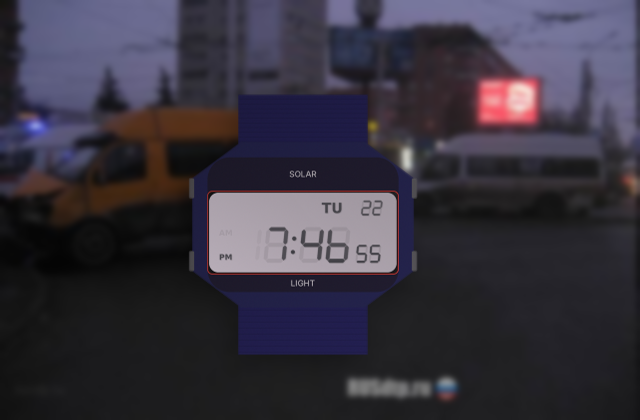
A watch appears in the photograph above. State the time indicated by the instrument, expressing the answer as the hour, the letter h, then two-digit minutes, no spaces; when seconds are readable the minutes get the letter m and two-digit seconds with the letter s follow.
7h46m55s
